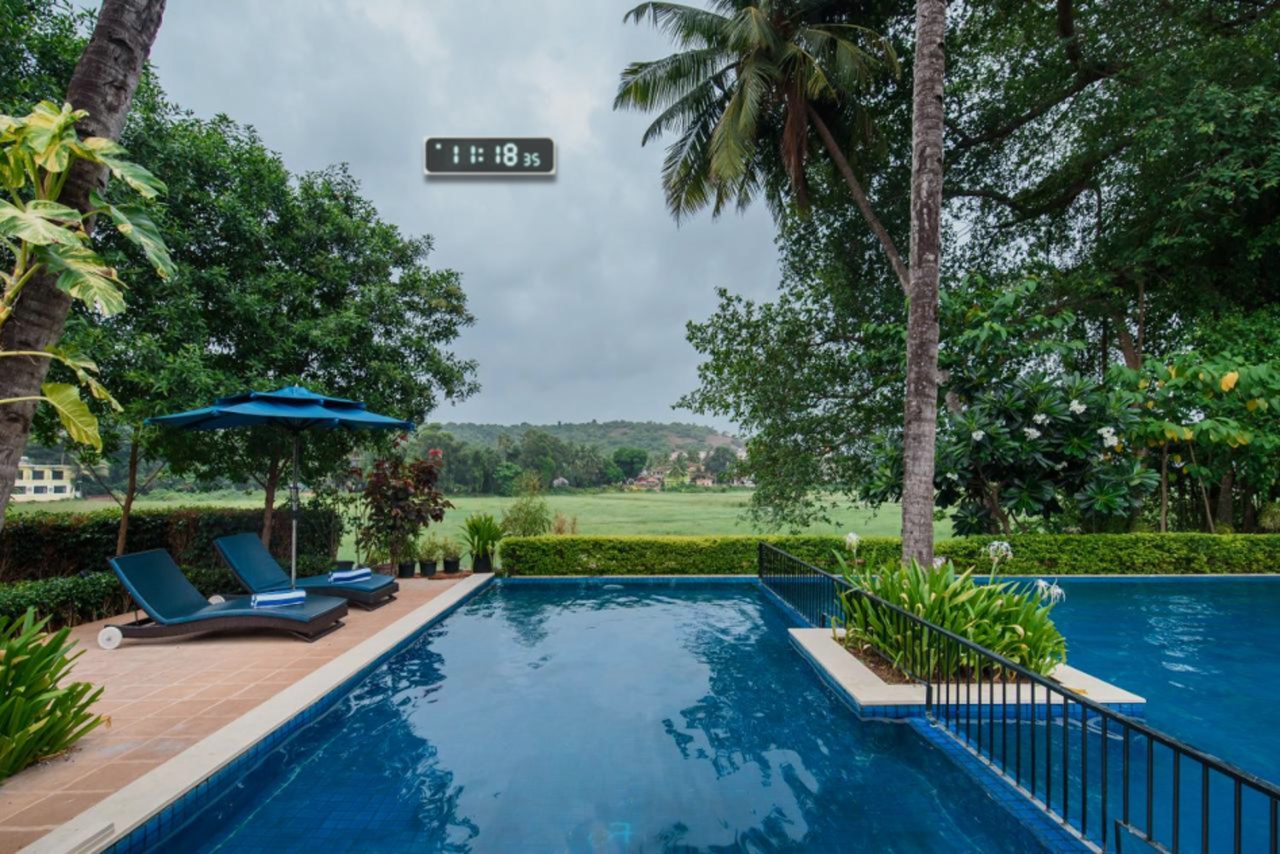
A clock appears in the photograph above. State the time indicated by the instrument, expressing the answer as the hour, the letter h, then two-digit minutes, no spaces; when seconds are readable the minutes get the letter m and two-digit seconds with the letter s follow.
11h18m35s
